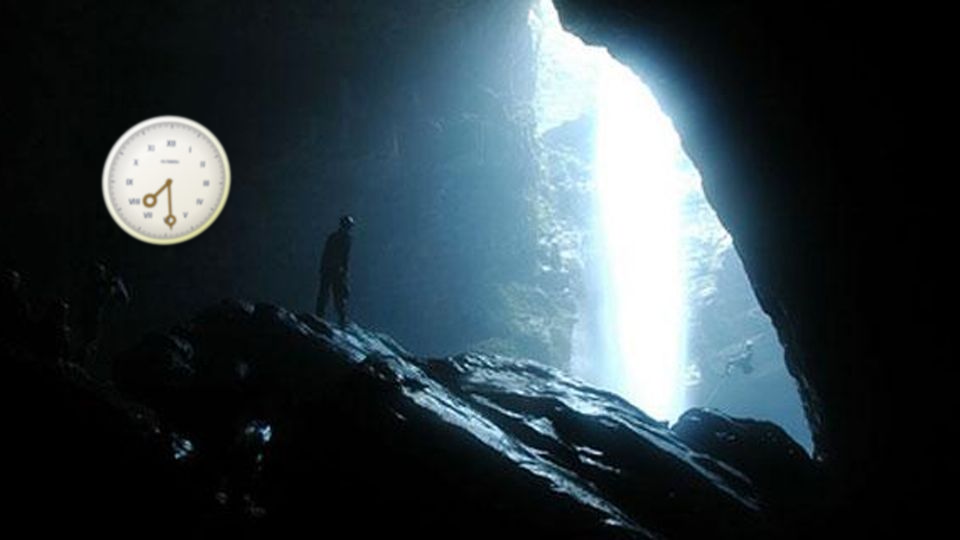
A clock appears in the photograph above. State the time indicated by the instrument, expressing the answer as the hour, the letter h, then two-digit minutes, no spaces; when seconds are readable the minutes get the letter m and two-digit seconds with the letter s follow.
7h29
